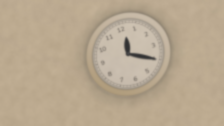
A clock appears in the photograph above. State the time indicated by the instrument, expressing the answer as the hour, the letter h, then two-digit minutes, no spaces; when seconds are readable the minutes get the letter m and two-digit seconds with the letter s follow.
12h20
